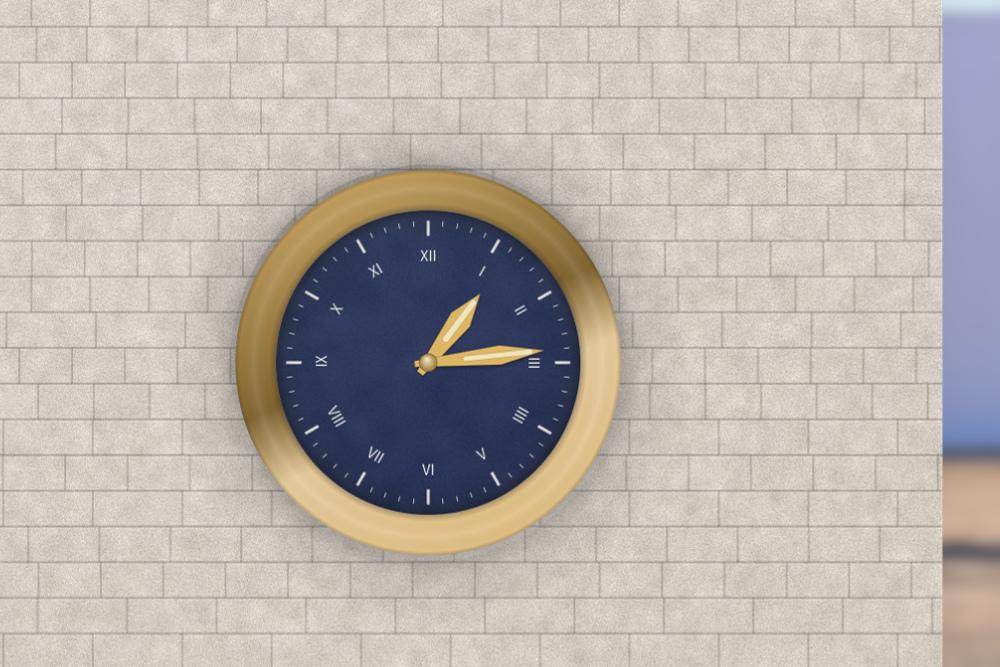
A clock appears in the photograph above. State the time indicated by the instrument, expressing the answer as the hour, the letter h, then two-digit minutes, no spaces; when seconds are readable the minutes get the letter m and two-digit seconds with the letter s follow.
1h14
